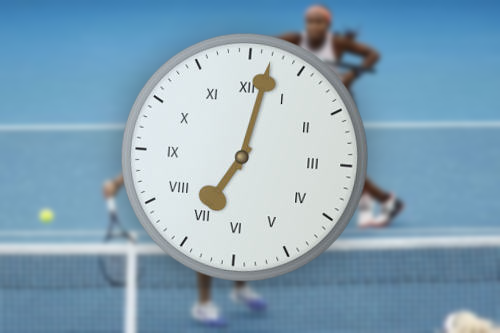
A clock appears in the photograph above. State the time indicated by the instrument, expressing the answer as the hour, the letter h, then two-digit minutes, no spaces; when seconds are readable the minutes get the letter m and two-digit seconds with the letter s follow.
7h02
